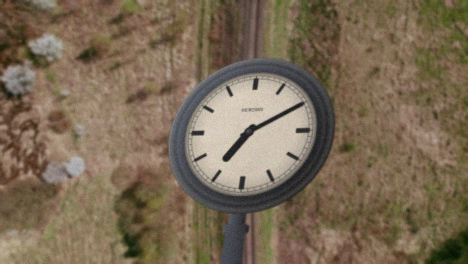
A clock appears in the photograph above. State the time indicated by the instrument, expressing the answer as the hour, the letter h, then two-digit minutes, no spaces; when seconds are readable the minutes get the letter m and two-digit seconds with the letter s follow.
7h10
